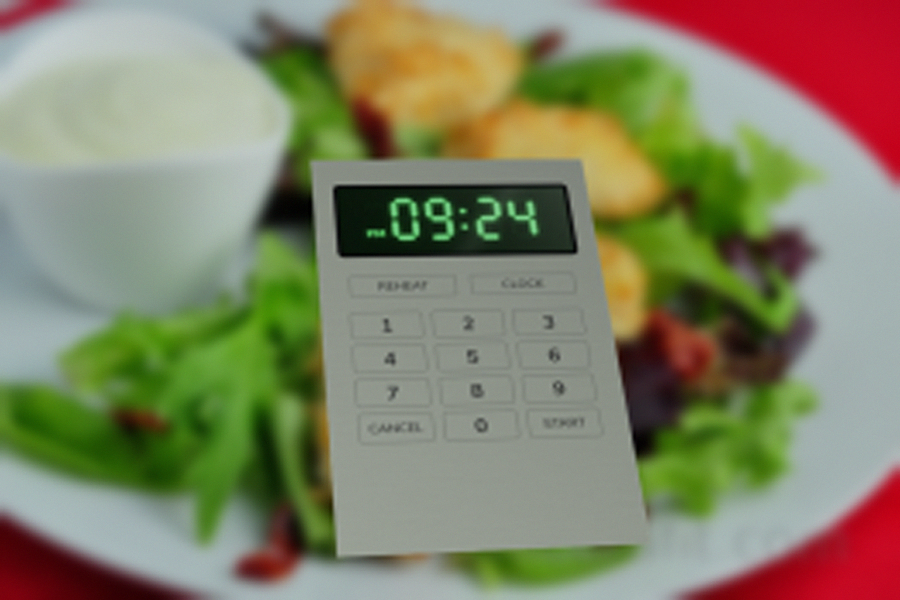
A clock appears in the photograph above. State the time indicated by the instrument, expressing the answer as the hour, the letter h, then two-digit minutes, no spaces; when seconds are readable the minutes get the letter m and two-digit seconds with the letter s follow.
9h24
